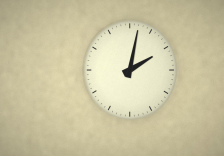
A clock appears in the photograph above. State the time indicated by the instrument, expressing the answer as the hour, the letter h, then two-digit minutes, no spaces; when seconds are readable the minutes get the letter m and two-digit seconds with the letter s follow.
2h02
